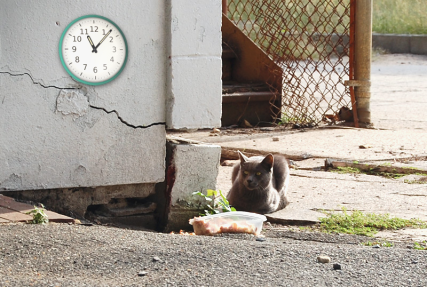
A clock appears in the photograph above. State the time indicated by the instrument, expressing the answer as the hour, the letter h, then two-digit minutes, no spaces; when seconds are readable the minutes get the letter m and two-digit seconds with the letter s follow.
11h07
